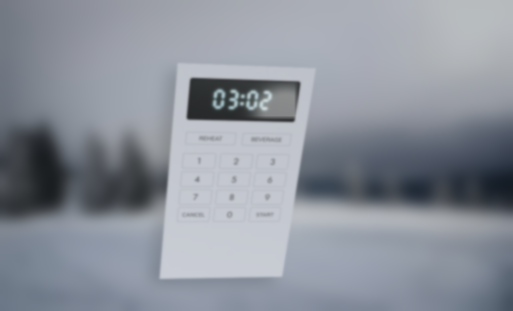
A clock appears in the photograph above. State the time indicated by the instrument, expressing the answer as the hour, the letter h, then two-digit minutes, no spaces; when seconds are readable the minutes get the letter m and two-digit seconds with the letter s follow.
3h02
